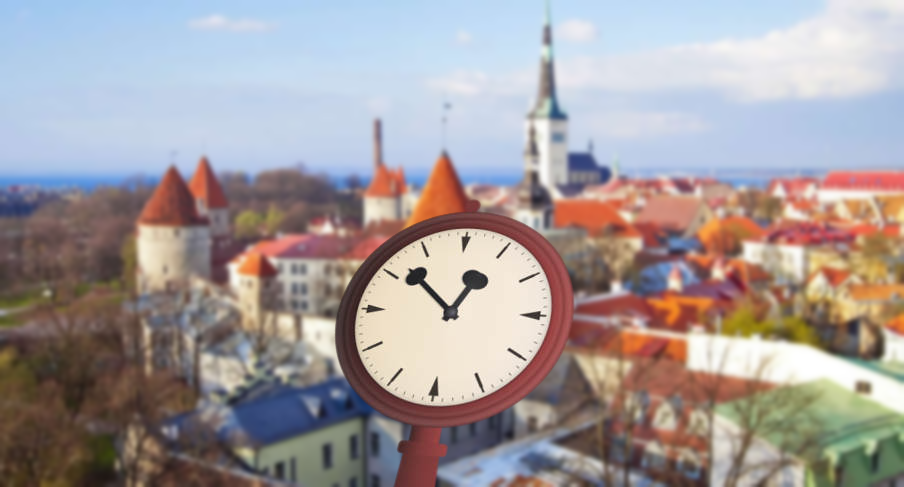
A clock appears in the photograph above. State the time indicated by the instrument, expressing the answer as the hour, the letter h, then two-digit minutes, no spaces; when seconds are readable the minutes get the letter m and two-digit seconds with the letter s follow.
12h52
